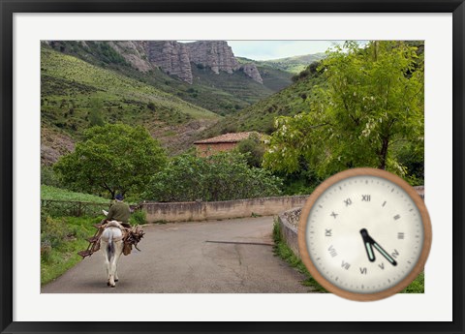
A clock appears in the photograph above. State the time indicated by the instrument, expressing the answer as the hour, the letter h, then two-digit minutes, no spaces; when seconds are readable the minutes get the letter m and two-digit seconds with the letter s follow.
5h22
